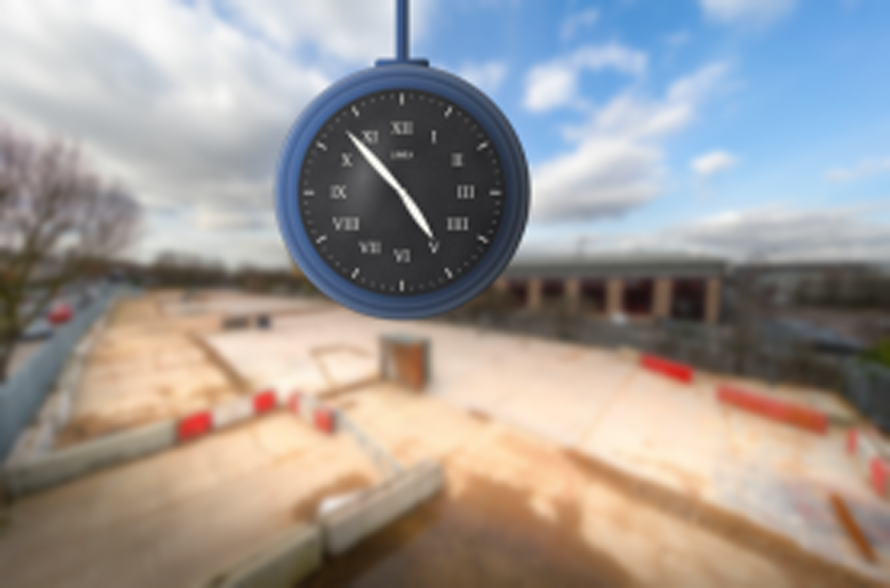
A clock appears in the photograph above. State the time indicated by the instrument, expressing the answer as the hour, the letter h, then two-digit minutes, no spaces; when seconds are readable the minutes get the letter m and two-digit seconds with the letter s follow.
4h53
